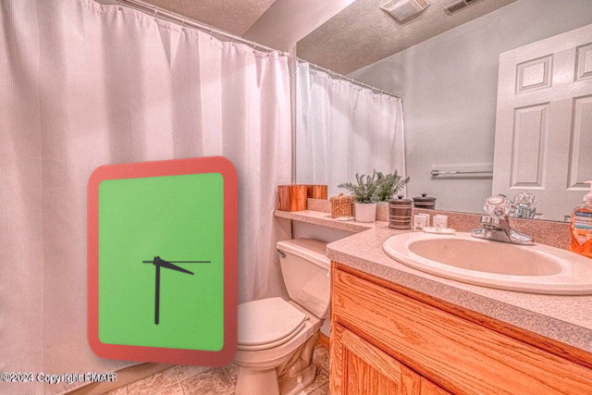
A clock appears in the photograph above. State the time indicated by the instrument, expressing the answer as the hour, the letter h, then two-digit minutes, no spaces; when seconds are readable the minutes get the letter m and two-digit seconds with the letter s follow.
3h30m15s
